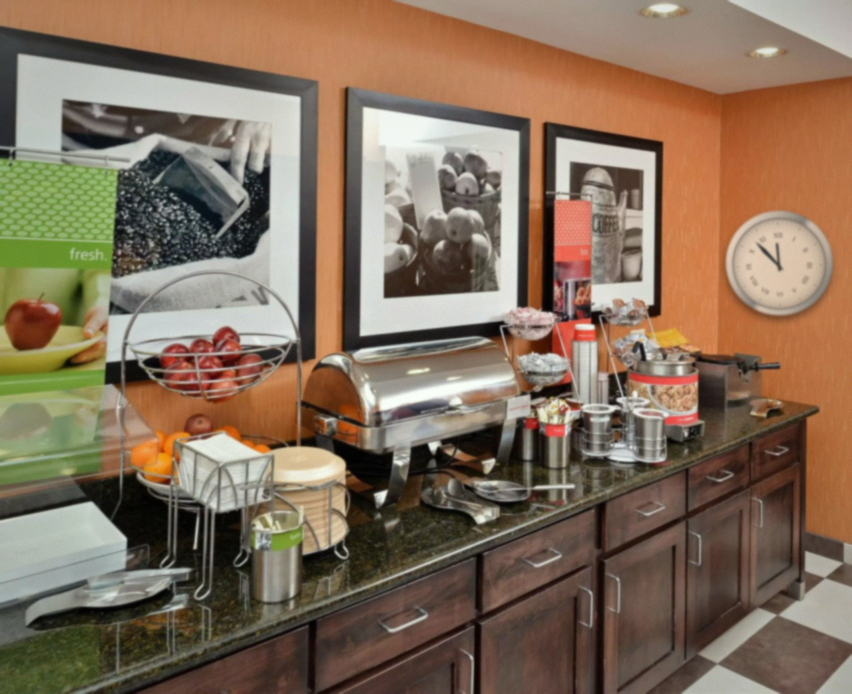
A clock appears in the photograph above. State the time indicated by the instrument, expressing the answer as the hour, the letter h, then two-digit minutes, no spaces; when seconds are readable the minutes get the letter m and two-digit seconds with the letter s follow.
11h53
